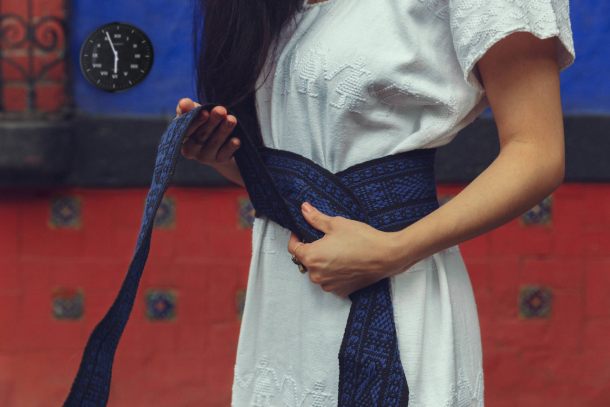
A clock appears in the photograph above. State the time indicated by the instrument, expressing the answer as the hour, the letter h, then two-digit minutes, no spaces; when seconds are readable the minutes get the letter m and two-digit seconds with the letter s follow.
5h56
